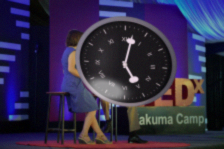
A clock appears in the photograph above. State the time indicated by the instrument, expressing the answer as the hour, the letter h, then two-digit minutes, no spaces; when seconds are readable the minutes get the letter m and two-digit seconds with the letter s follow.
5h02
